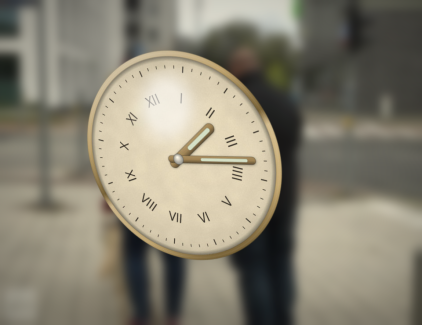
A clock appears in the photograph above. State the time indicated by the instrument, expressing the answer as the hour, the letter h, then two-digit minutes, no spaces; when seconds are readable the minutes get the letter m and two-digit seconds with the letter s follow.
2h18
